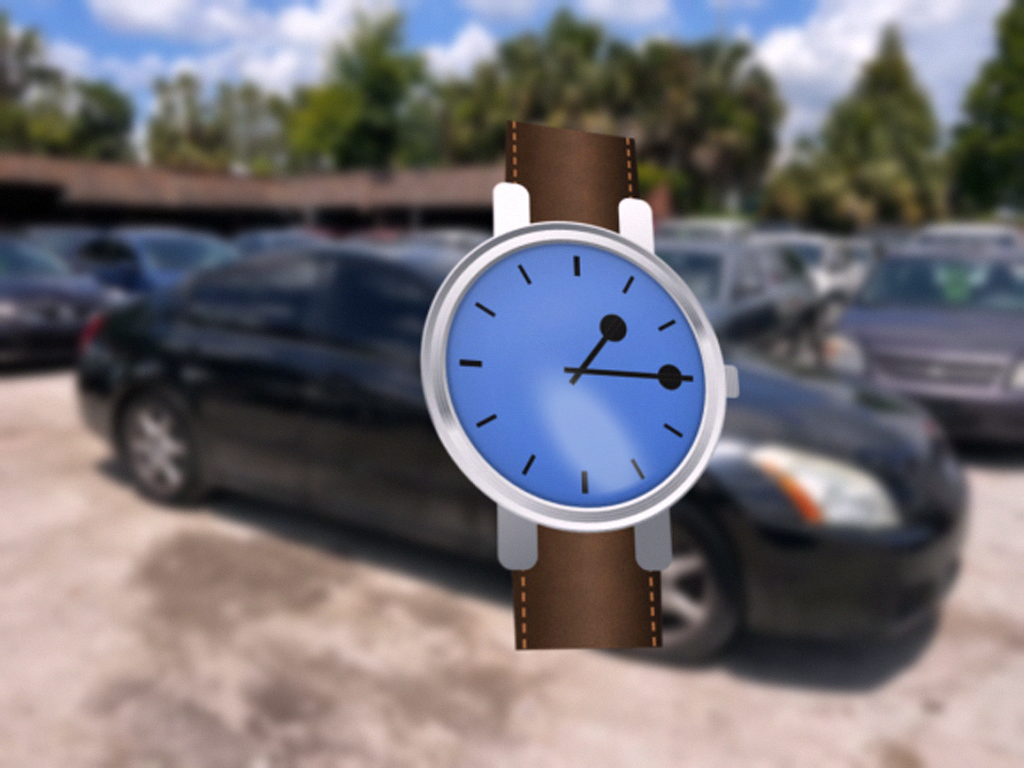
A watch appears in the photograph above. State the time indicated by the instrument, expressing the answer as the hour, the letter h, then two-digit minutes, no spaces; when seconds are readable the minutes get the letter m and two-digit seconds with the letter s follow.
1h15
